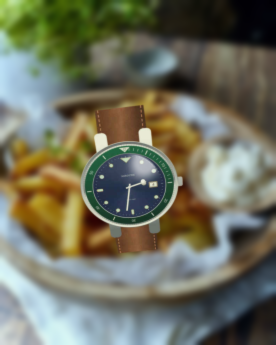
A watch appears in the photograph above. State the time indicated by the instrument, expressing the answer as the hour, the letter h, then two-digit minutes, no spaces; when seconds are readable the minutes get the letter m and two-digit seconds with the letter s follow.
2h32
